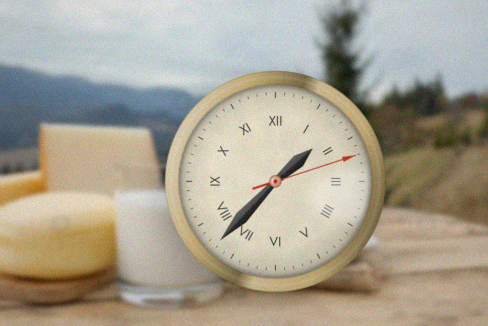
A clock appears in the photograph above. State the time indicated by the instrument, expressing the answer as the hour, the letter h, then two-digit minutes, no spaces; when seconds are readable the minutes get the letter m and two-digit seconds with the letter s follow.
1h37m12s
